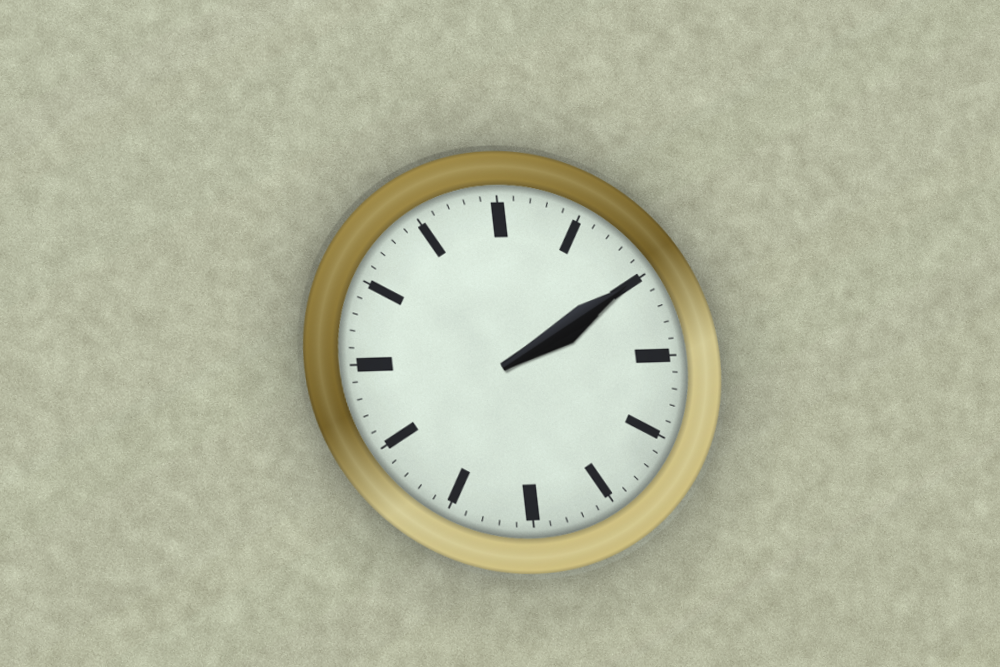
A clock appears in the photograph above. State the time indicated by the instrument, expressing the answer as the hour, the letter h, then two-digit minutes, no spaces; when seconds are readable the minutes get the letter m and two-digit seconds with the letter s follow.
2h10
